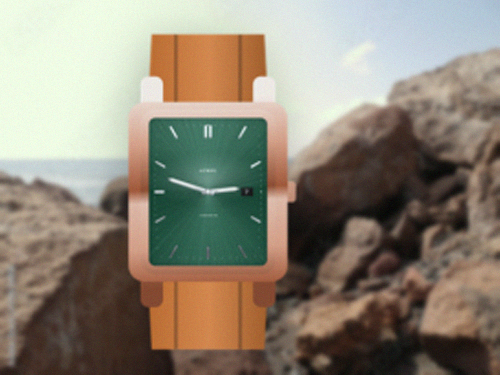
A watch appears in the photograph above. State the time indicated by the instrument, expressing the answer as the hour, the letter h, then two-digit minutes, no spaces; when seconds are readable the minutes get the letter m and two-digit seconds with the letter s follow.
2h48
